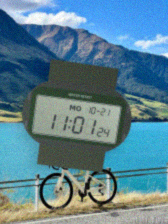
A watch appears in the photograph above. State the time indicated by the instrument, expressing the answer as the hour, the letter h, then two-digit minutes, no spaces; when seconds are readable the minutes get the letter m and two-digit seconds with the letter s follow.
11h01m24s
